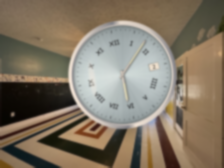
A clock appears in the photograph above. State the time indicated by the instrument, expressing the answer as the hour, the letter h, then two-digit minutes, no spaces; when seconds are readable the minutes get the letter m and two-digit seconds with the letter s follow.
6h08
